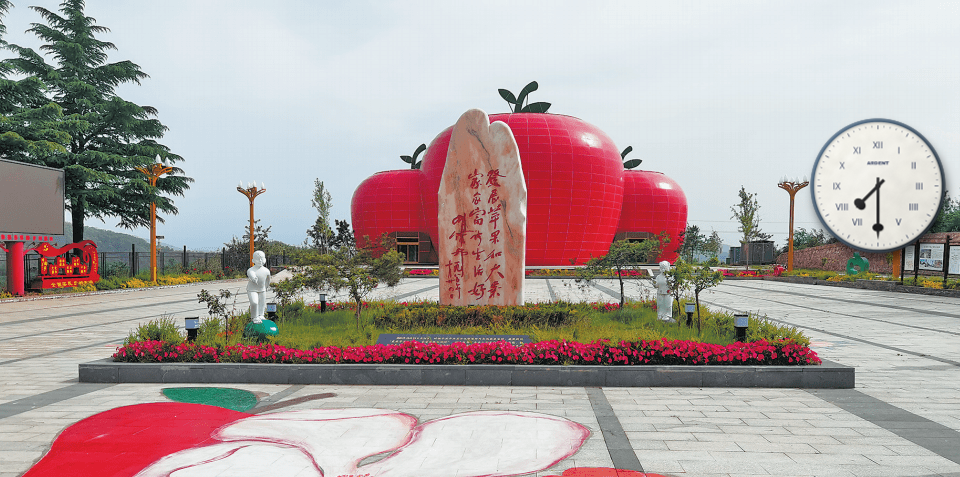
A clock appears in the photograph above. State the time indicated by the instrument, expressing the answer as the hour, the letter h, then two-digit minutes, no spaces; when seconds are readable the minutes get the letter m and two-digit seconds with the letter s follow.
7h30
